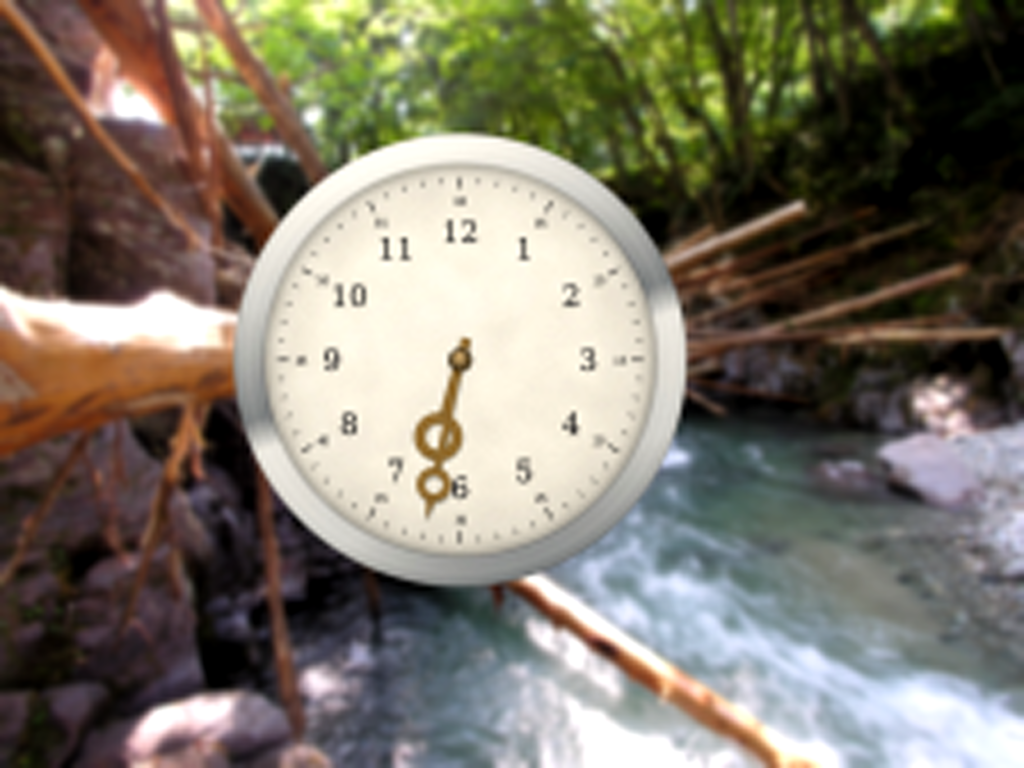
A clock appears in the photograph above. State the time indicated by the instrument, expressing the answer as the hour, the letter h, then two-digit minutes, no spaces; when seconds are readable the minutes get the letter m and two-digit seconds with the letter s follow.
6h32
